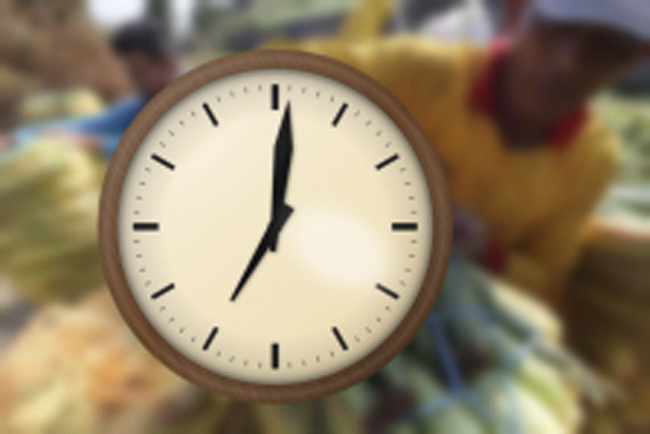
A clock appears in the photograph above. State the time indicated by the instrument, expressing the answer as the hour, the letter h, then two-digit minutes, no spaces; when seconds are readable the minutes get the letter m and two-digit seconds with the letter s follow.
7h01
